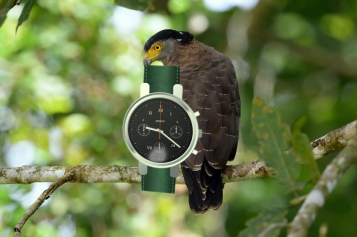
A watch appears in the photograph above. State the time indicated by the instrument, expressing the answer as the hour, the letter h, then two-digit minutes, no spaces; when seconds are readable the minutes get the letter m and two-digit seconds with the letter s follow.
9h21
